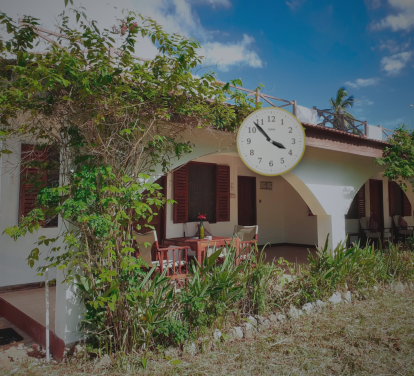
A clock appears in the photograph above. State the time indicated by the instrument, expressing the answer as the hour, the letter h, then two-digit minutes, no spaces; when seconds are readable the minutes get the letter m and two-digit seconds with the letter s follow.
3h53
